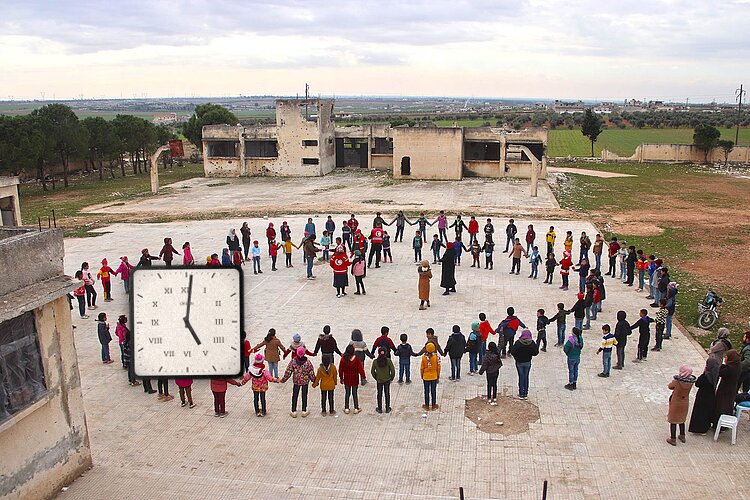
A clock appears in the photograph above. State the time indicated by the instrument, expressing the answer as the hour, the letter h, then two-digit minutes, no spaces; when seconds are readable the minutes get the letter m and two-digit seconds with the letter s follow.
5h01
